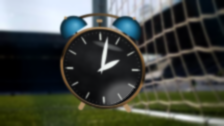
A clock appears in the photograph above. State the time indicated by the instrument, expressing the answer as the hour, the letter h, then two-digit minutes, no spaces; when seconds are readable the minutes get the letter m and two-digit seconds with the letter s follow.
2h02
